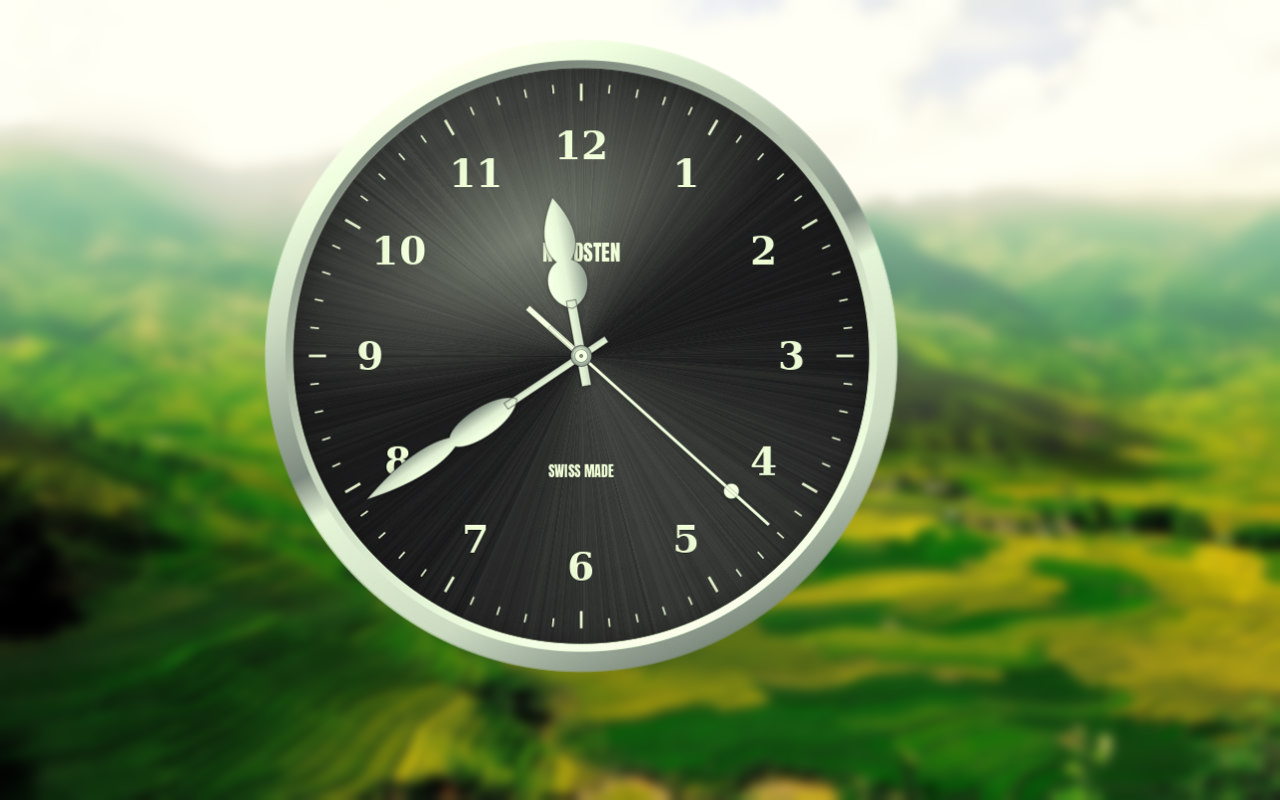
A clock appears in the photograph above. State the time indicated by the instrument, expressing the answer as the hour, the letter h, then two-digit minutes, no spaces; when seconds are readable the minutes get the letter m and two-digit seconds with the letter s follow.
11h39m22s
